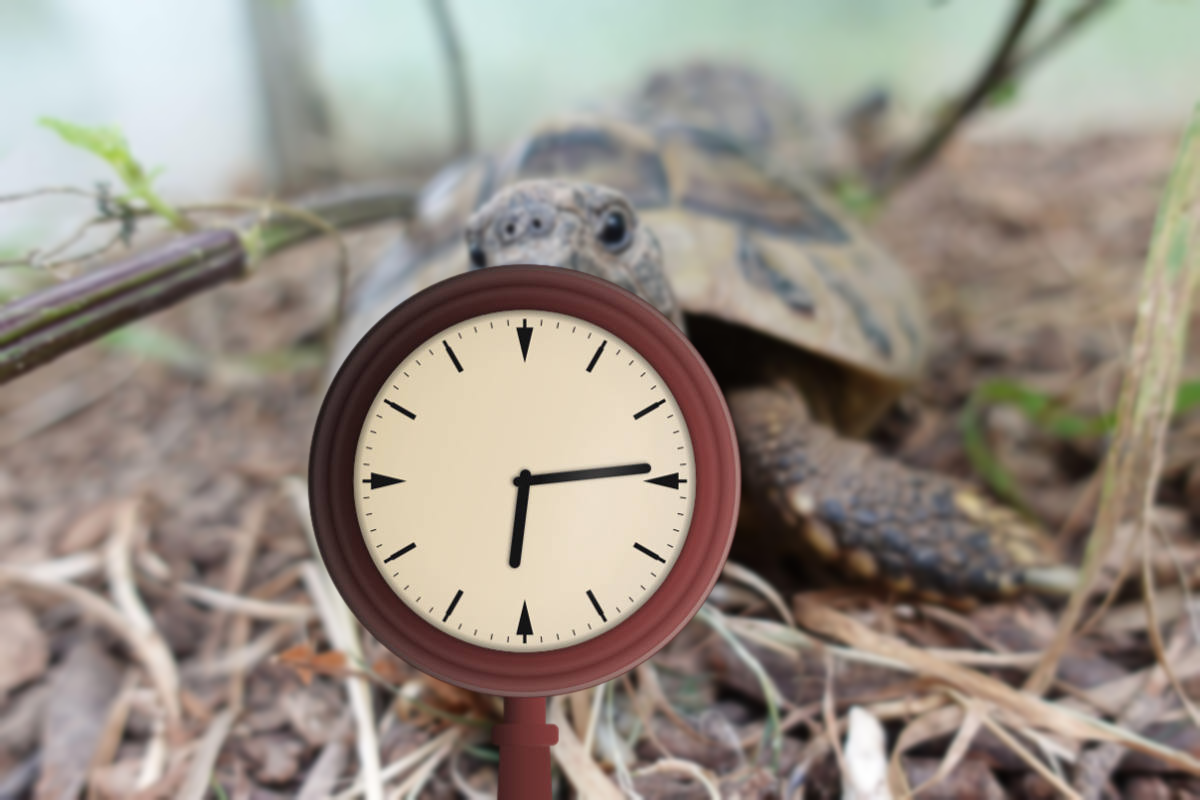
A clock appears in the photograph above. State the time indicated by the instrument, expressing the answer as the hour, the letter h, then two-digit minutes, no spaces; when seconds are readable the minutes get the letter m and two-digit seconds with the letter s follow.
6h14
